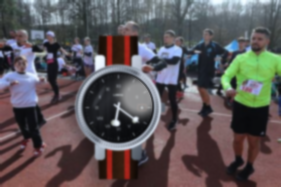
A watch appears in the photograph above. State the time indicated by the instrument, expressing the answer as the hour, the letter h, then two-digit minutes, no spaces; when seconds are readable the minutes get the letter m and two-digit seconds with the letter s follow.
6h21
